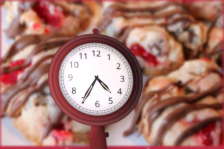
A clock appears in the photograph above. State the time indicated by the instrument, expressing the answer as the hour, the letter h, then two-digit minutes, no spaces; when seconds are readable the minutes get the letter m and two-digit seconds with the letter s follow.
4h35
